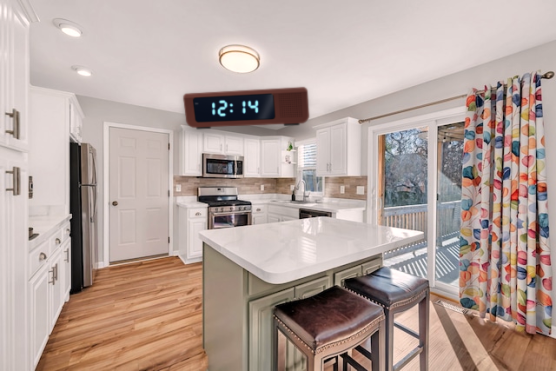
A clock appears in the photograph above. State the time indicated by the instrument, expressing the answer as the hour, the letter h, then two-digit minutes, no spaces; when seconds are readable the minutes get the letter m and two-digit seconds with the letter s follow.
12h14
